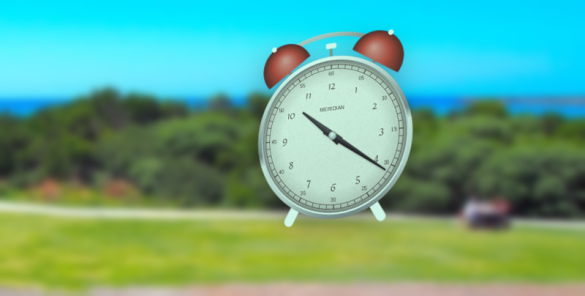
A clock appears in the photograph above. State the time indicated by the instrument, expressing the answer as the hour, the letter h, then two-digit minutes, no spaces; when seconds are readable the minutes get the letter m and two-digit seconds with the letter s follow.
10h21
